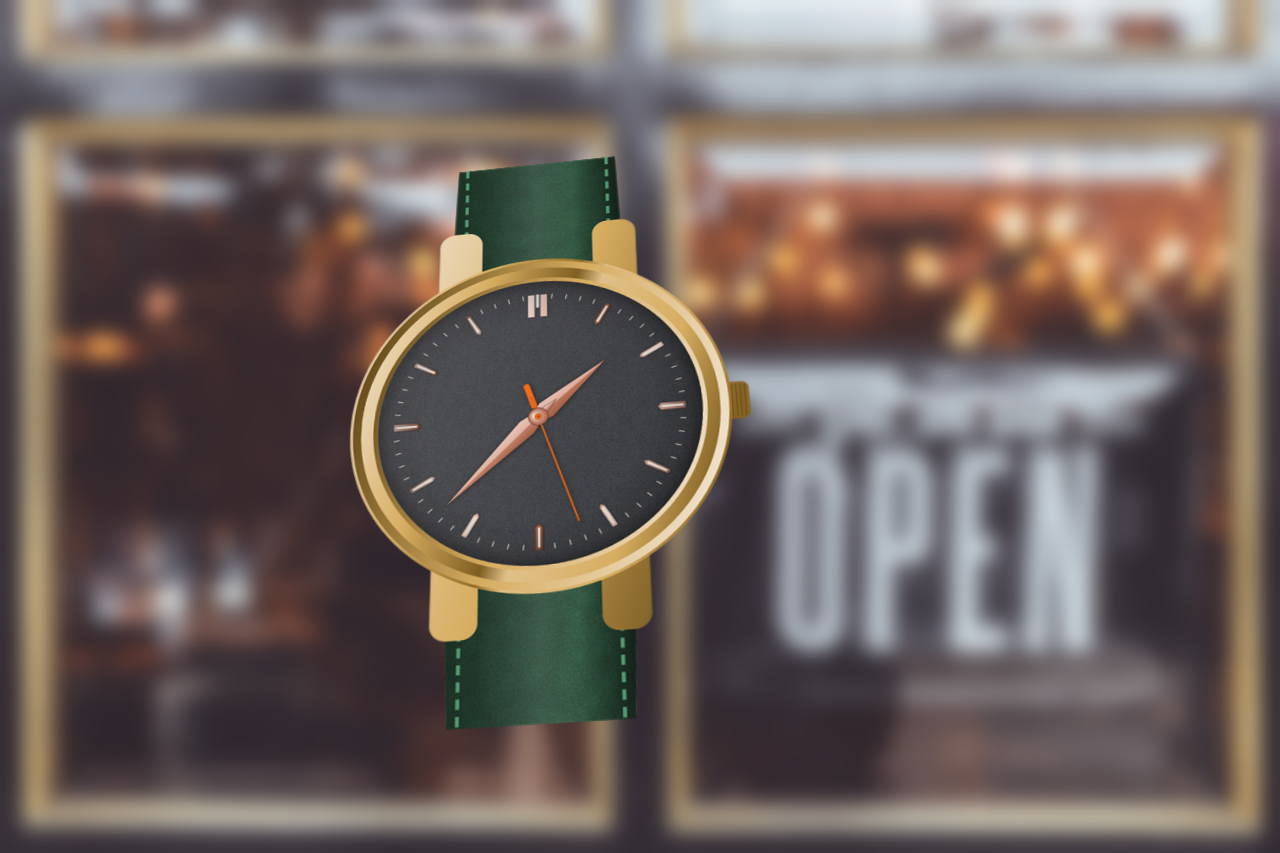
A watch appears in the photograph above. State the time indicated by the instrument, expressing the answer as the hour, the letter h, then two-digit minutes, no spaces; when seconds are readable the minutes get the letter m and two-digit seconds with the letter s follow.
1h37m27s
